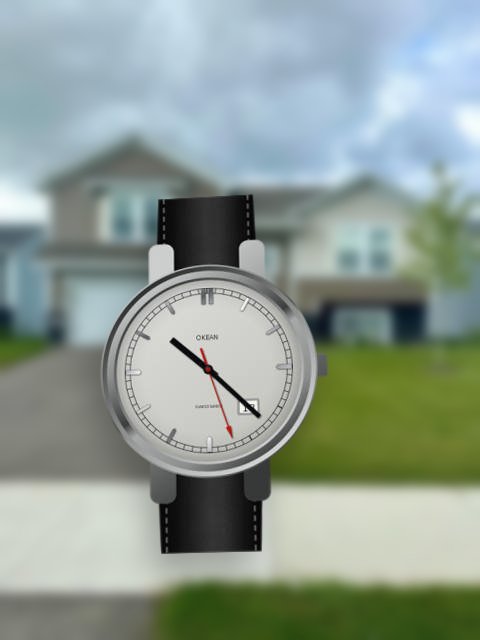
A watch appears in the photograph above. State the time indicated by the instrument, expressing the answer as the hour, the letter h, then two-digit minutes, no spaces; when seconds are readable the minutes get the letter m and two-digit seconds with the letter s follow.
10h22m27s
